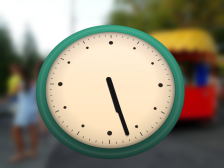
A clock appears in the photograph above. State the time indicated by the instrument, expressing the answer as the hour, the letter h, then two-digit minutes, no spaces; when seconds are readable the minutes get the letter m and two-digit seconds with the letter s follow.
5h27
